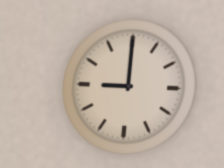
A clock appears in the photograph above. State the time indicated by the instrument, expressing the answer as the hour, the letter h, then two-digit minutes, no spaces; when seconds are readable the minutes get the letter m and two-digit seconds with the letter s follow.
9h00
